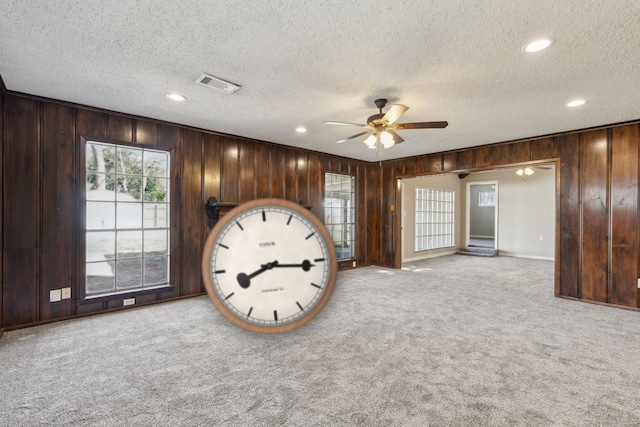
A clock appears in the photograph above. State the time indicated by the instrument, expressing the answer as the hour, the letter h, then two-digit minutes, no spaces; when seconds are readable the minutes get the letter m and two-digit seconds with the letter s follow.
8h16
